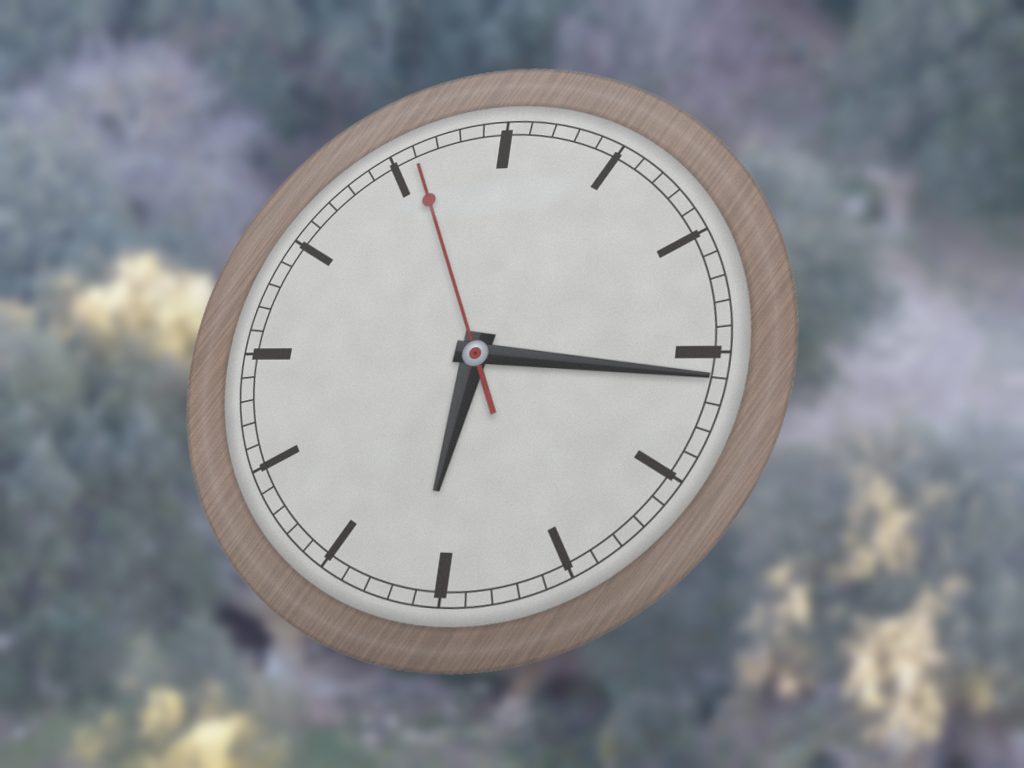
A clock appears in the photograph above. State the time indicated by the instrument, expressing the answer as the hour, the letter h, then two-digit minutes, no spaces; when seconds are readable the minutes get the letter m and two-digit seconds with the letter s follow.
6h15m56s
